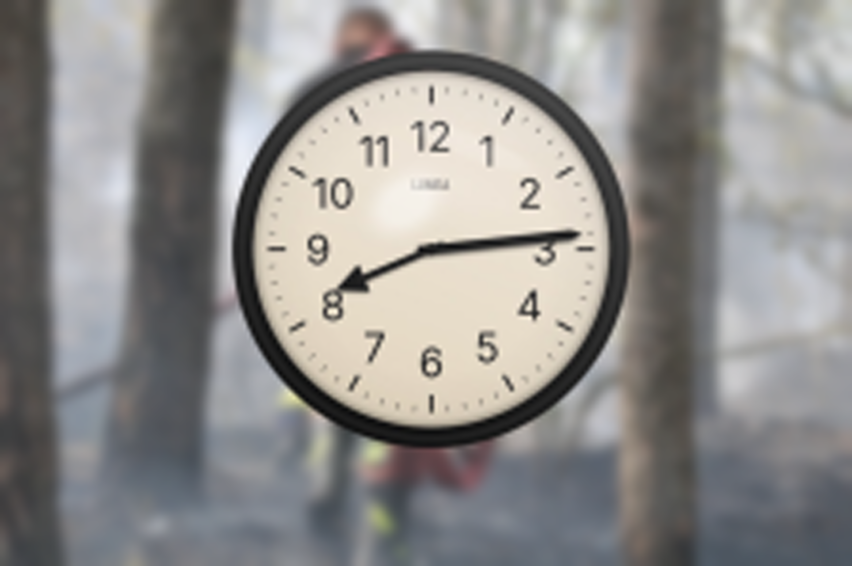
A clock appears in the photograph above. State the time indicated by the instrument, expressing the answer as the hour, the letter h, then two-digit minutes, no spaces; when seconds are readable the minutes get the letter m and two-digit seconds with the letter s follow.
8h14
